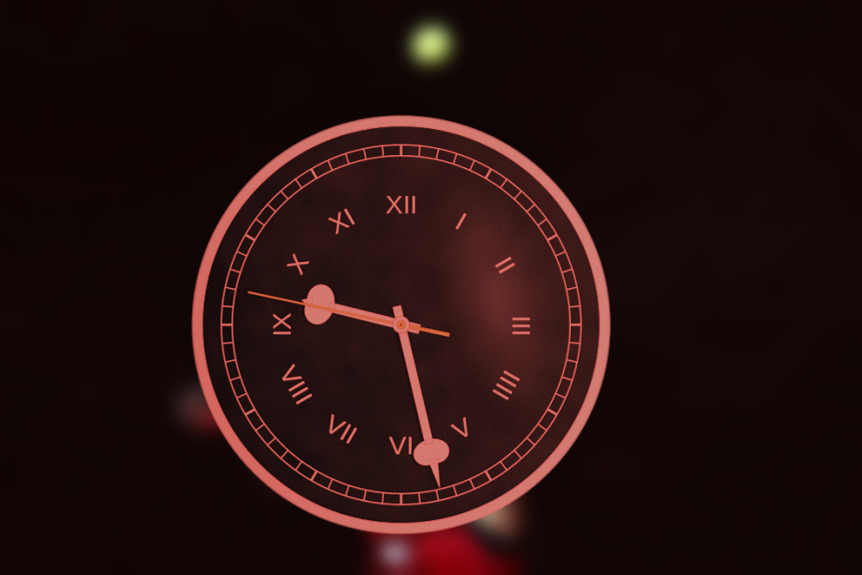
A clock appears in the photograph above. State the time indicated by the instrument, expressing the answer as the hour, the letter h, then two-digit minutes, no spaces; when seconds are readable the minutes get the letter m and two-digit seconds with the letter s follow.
9h27m47s
